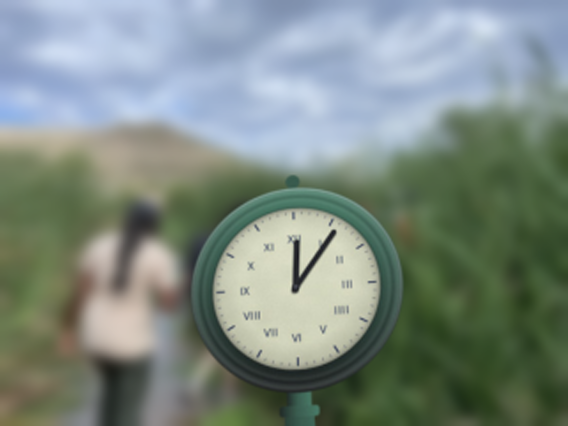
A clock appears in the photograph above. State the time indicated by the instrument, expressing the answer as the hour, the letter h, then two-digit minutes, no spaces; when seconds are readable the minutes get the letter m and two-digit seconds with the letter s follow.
12h06
